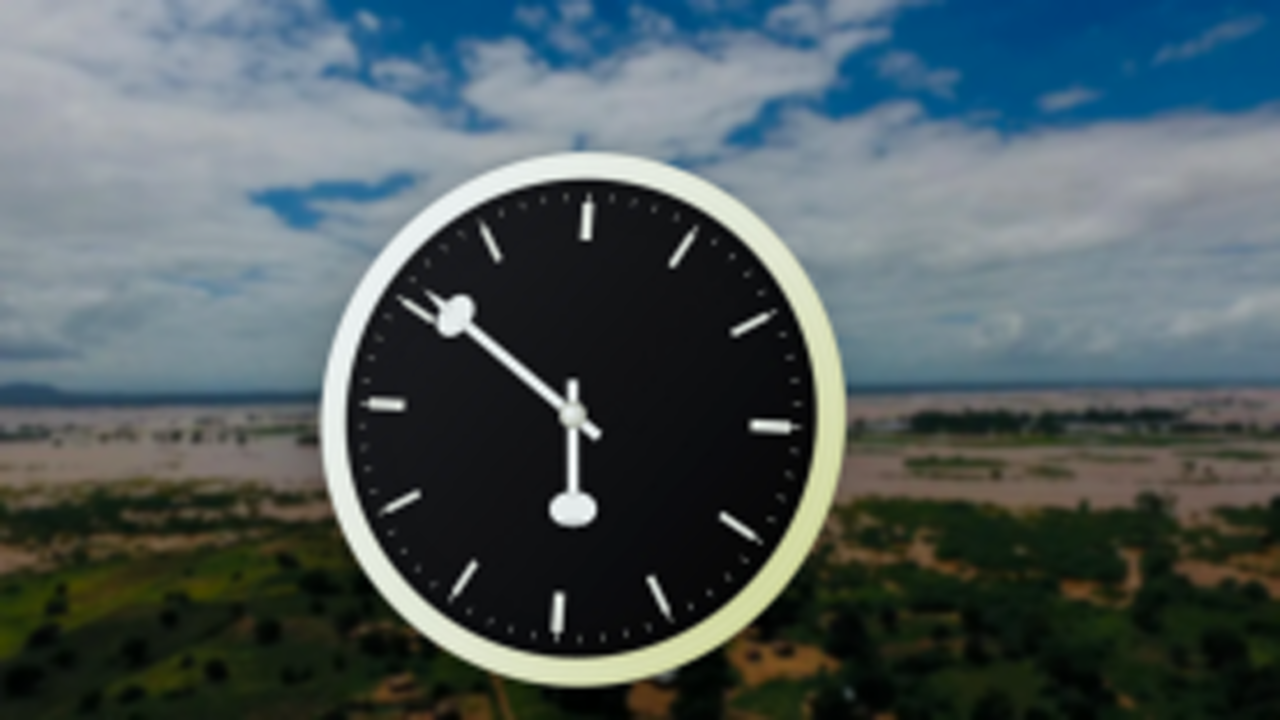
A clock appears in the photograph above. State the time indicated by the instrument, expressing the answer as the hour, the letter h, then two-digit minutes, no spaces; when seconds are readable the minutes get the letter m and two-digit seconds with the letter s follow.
5h51
